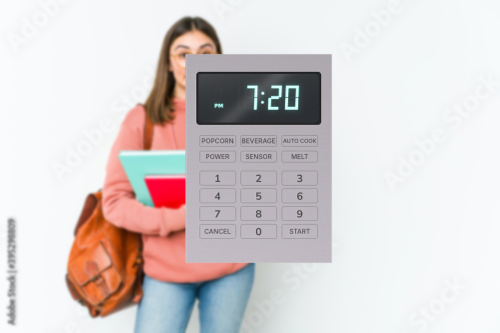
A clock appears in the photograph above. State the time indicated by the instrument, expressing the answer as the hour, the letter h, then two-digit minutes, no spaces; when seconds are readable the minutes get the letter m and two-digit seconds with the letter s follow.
7h20
